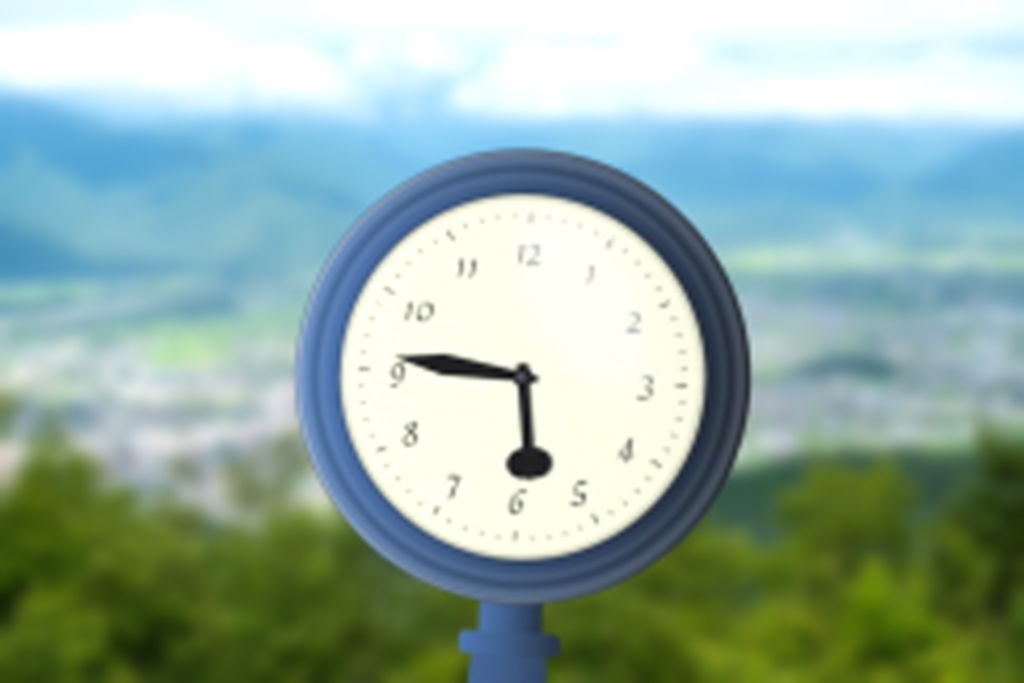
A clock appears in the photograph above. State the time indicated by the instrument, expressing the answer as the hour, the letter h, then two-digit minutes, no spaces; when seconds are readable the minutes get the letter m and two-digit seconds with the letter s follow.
5h46
